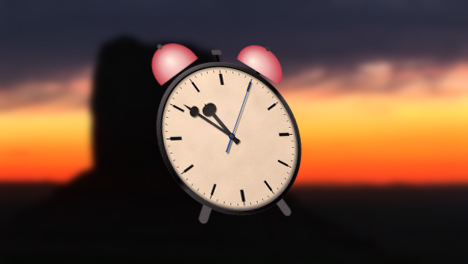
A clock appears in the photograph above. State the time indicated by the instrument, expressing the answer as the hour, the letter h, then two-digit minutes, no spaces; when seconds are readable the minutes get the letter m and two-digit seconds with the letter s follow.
10h51m05s
